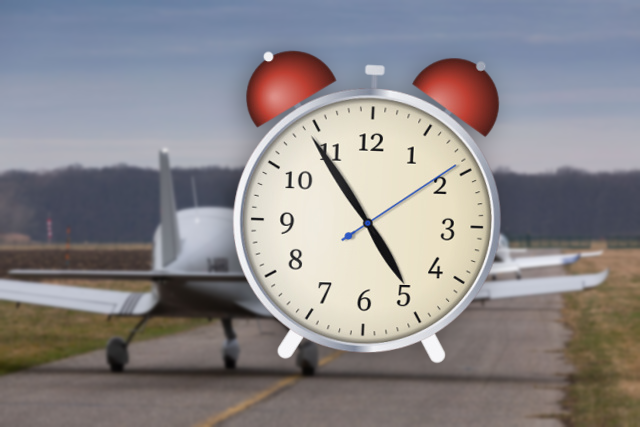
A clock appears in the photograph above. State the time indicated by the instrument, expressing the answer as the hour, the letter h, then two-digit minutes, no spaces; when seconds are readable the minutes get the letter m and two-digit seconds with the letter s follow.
4h54m09s
